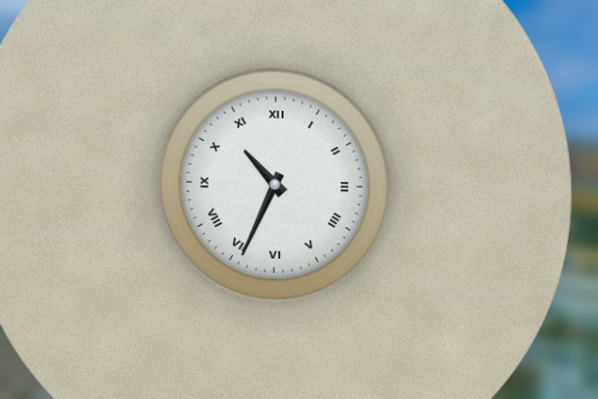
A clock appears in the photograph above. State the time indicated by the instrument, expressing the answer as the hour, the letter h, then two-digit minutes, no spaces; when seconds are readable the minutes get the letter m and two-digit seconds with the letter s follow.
10h34
